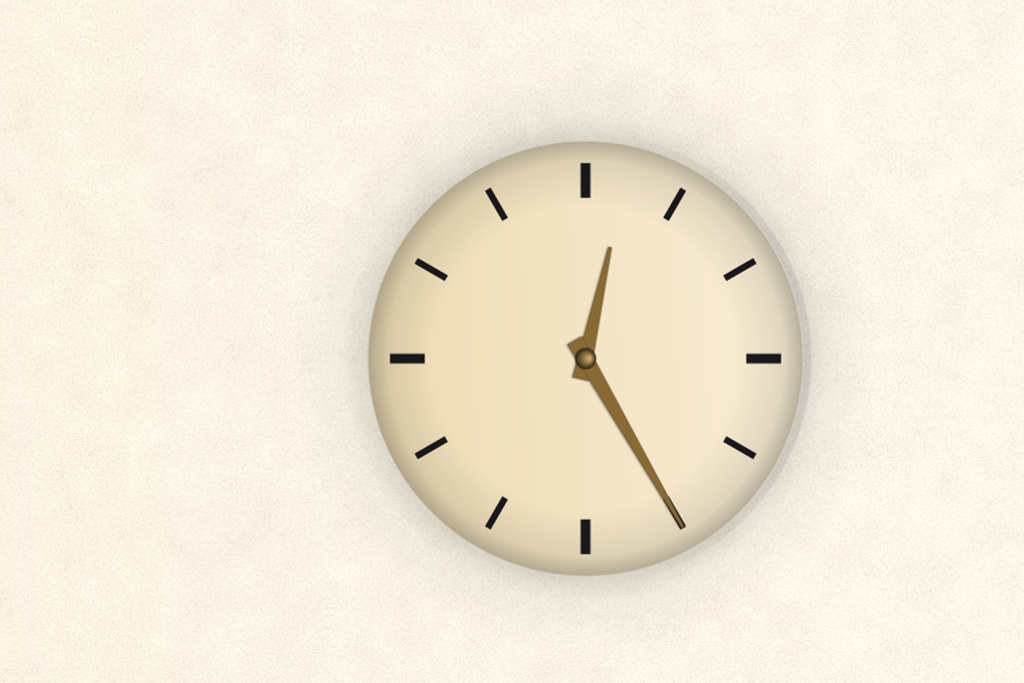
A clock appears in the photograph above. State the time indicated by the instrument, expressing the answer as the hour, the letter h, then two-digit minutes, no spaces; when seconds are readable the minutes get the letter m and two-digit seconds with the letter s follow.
12h25
